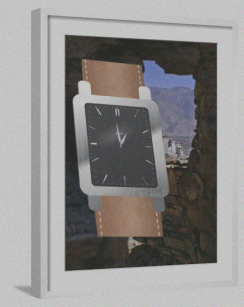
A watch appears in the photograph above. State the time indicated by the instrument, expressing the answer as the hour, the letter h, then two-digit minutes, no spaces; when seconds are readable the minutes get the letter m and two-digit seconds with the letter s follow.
12h59
